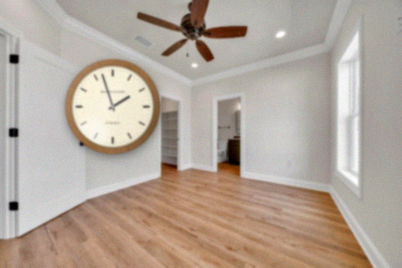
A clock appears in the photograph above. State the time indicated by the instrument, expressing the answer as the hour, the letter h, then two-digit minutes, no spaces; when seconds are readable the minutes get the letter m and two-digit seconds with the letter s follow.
1h57
